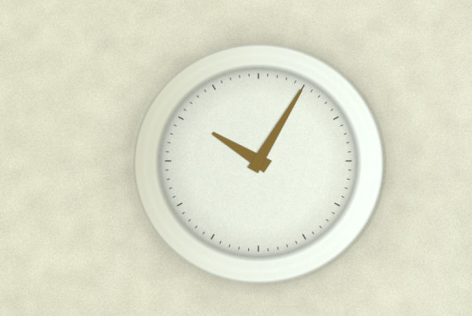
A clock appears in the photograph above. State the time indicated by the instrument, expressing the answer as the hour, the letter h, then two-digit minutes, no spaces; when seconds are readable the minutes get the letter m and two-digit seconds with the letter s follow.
10h05
